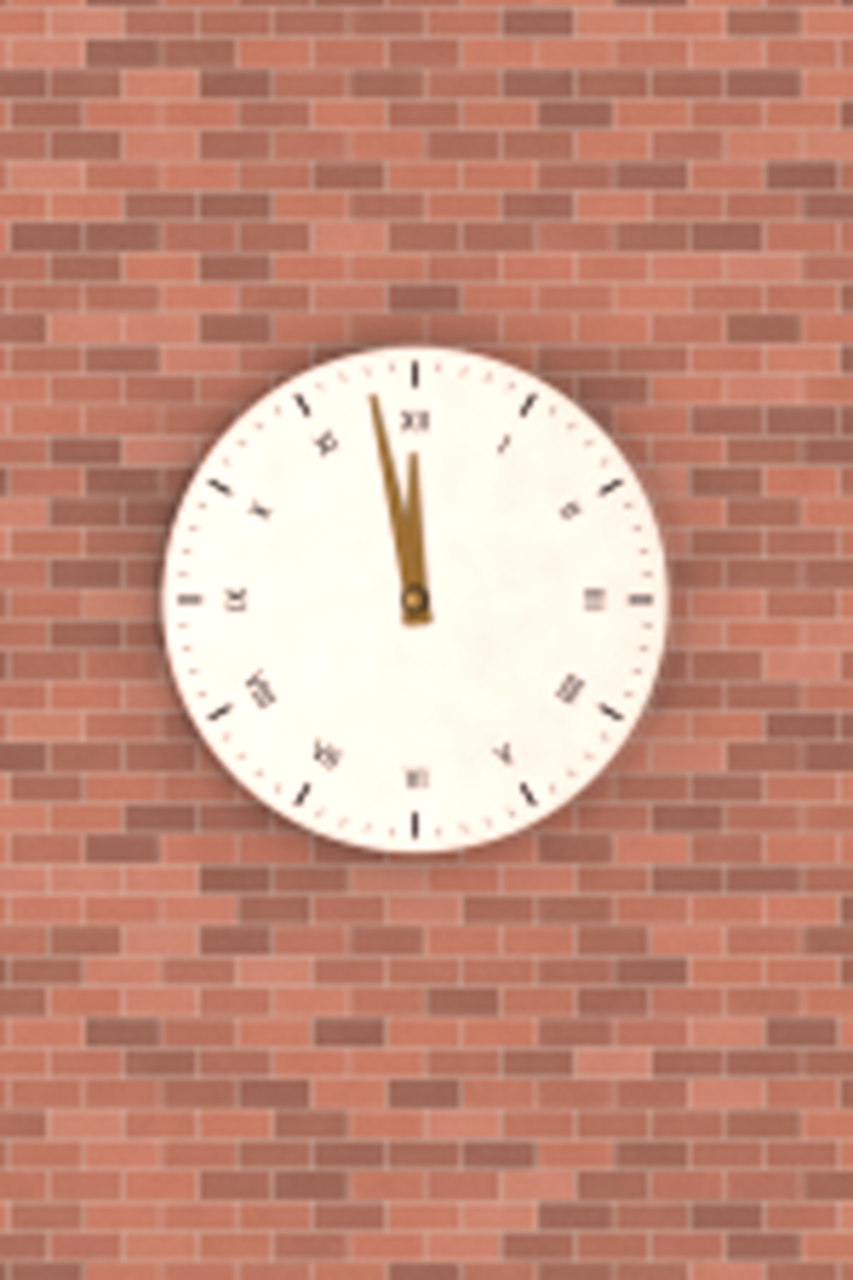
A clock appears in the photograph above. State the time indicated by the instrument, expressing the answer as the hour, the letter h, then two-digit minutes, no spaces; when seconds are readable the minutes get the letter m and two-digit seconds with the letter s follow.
11h58
